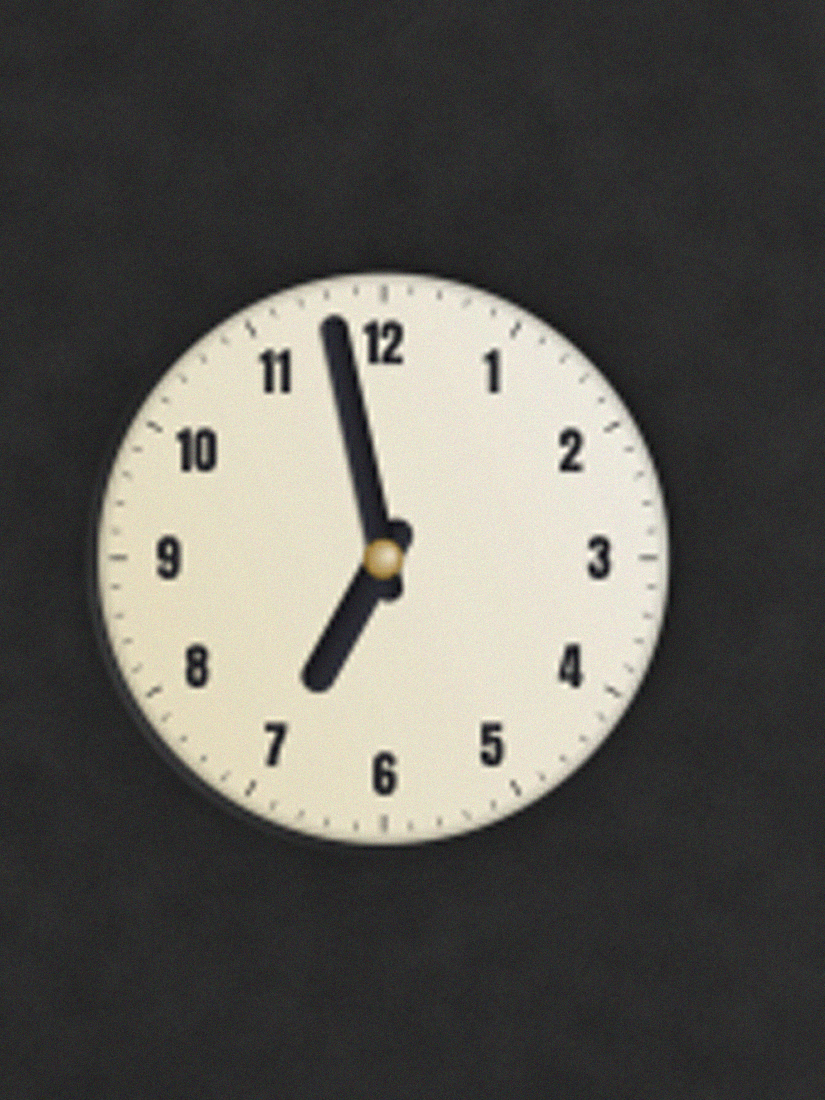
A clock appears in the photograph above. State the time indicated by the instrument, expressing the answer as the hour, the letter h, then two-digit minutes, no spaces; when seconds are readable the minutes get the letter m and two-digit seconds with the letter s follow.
6h58
